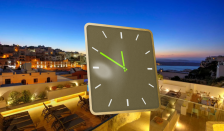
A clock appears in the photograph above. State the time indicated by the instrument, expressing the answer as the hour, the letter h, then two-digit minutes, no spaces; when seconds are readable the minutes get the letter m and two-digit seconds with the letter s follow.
11h50
